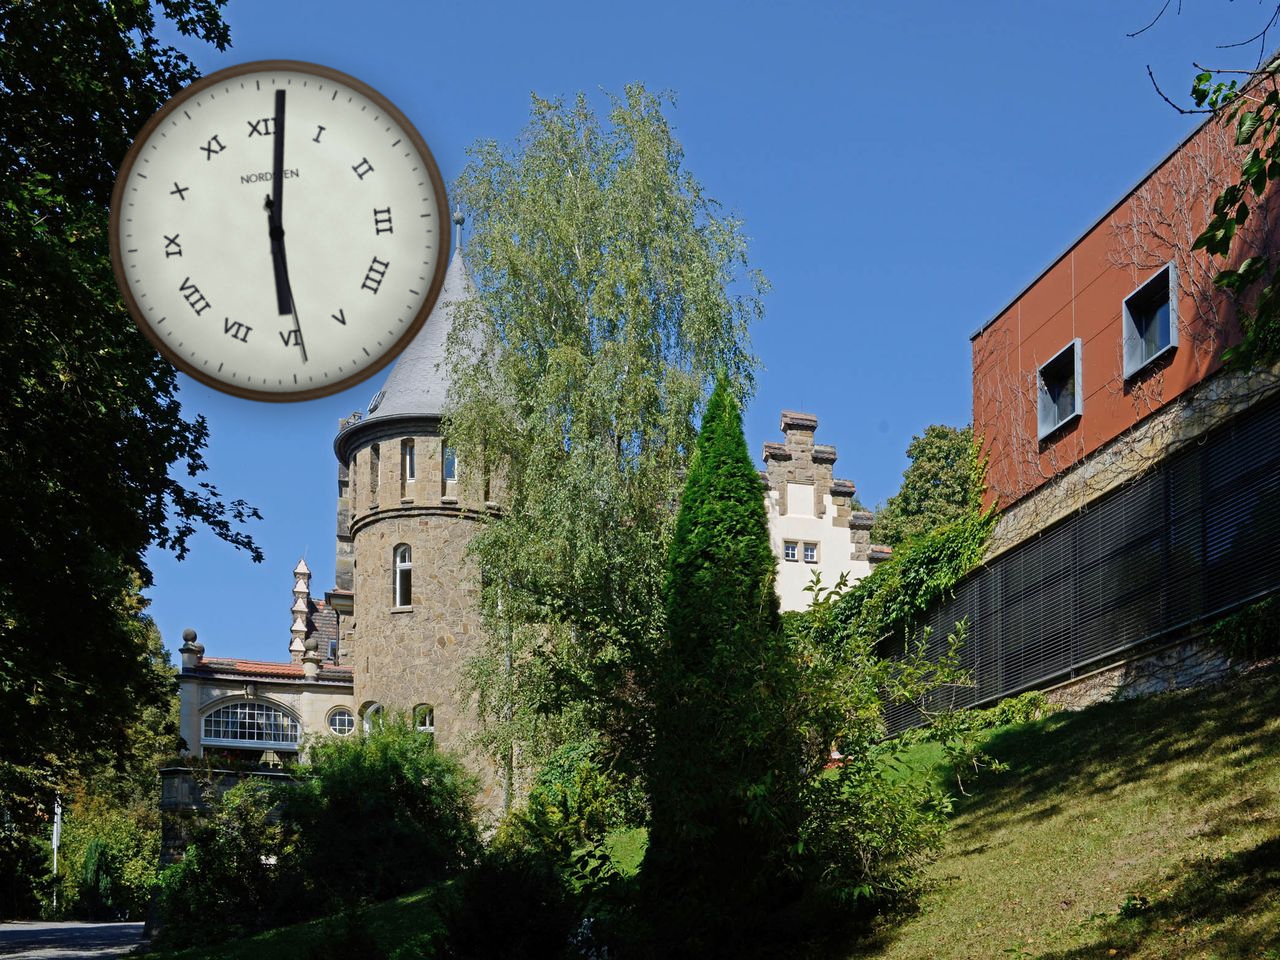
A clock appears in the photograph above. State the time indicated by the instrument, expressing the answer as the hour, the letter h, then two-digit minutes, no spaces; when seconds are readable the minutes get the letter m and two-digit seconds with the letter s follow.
6h01m29s
